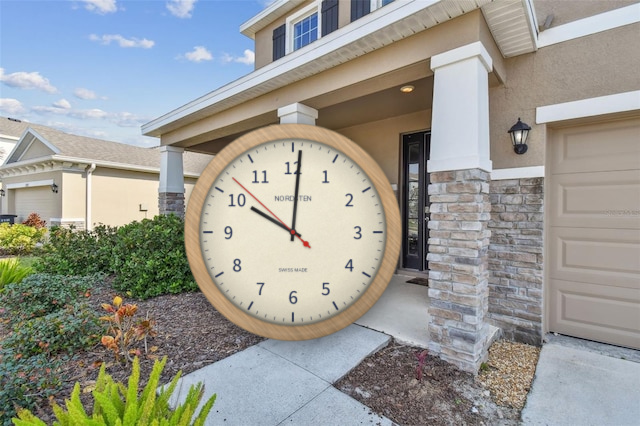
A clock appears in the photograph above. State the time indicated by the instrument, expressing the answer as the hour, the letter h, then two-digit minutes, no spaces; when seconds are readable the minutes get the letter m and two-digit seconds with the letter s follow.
10h00m52s
